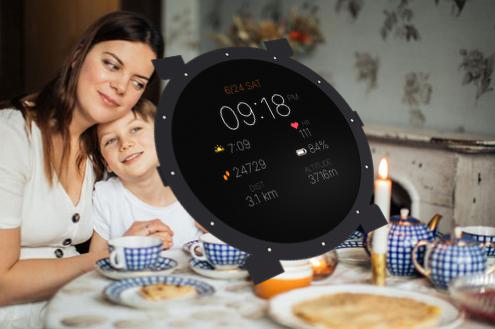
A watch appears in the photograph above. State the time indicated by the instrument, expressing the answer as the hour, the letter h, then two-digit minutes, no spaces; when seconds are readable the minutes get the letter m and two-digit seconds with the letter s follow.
9h18
